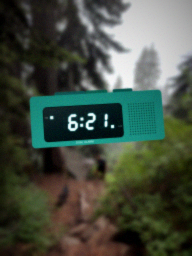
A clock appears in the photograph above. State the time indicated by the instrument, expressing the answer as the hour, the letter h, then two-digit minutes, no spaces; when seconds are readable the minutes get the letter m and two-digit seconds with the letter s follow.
6h21
